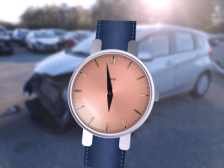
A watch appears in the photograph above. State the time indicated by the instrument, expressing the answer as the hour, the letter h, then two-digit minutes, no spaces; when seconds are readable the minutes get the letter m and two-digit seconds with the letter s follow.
5h58
